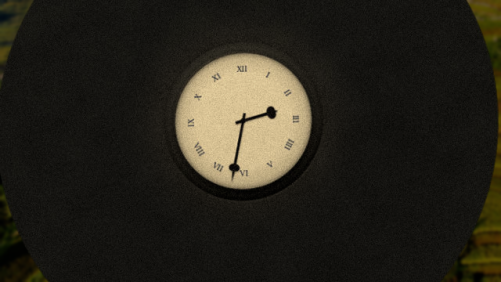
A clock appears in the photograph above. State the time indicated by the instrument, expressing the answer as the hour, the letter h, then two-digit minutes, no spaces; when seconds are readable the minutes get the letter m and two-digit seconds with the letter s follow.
2h32
